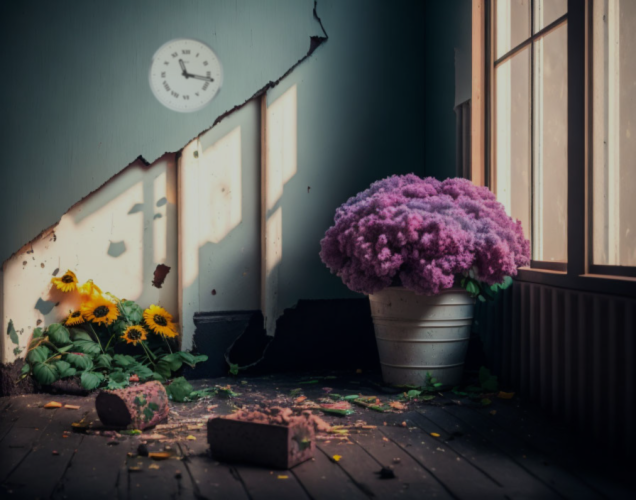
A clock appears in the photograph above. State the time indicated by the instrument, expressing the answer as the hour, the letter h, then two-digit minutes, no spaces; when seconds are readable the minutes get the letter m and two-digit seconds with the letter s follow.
11h17
